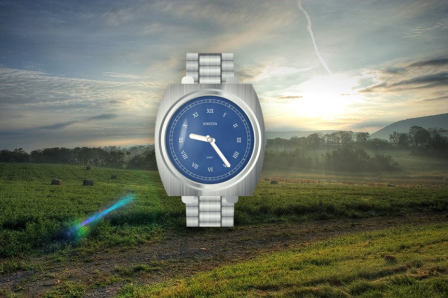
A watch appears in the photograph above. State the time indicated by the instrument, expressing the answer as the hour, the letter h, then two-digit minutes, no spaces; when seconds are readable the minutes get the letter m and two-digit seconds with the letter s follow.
9h24
